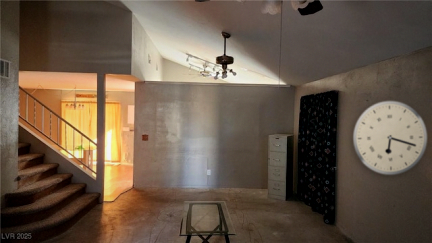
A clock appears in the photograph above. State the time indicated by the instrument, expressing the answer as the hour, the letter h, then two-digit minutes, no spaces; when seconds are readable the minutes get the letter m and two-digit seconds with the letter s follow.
6h18
